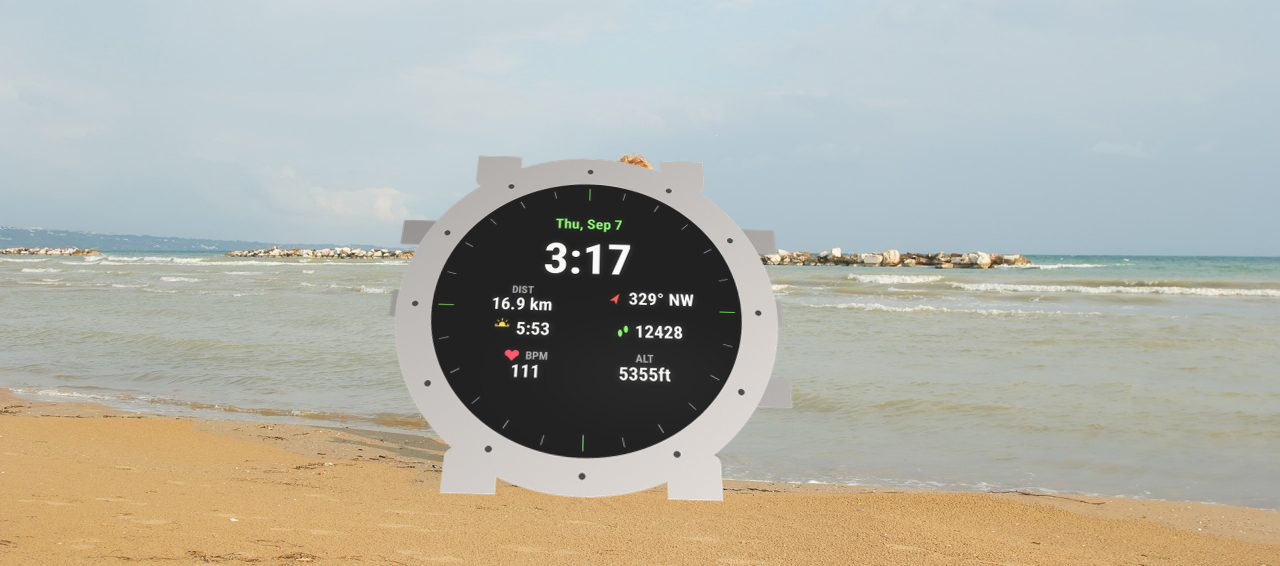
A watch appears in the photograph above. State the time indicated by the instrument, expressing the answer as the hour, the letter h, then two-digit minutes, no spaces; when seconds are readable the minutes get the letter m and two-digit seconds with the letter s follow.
3h17
